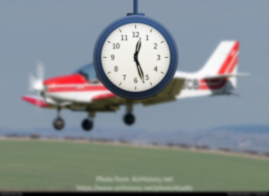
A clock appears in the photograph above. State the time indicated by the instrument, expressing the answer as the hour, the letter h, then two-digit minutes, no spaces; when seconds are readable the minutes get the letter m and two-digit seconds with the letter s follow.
12h27
